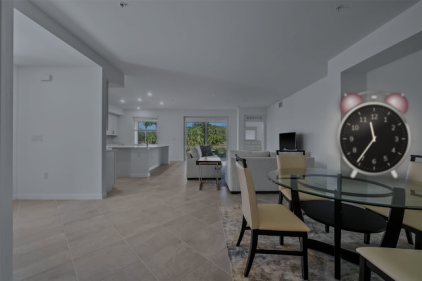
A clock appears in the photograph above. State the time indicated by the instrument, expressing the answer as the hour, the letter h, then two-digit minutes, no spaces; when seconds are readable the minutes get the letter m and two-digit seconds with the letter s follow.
11h36
